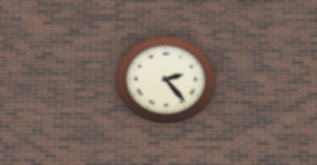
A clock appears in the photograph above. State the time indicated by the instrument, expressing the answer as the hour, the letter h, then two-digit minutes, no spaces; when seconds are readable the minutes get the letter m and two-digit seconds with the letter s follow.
2h24
